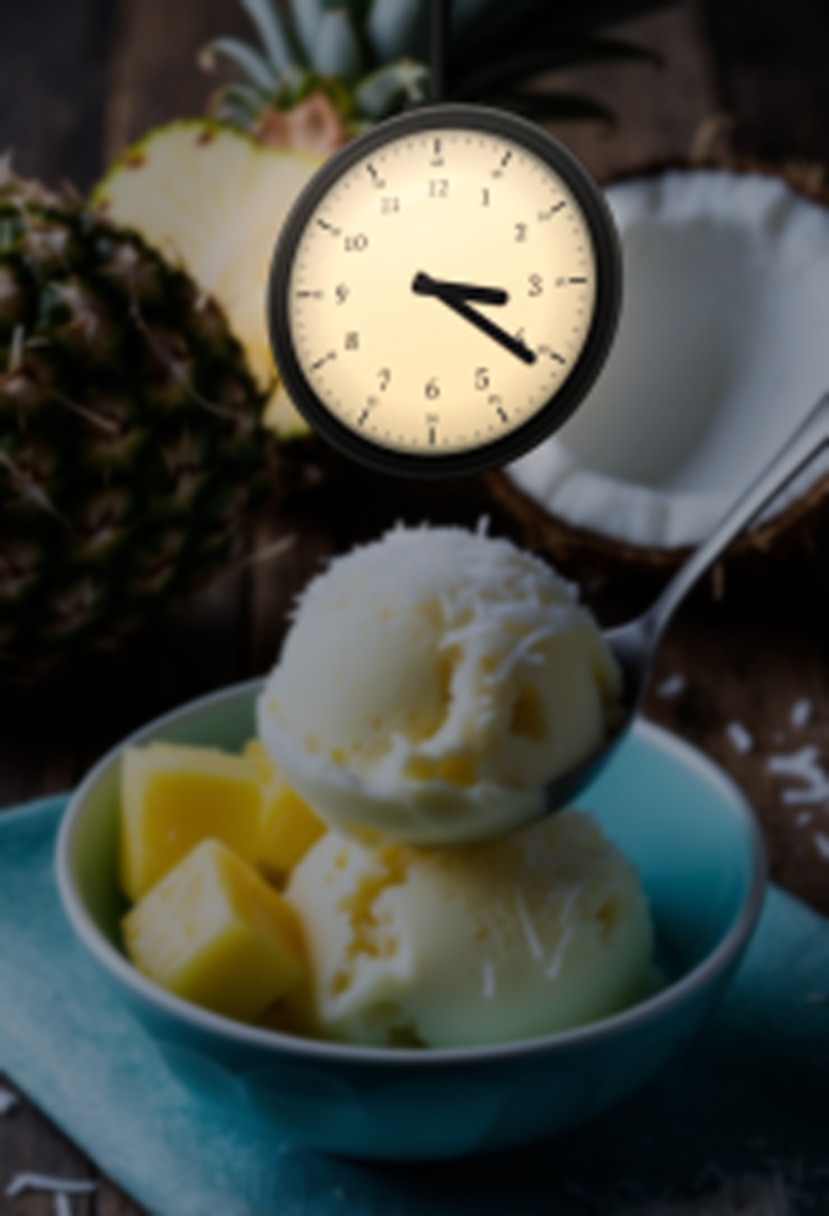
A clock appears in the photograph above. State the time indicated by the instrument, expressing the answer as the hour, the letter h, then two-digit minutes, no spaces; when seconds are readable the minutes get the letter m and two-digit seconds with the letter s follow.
3h21
